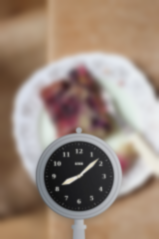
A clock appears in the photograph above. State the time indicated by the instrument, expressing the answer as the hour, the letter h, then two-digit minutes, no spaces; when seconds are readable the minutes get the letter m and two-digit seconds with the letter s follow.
8h08
